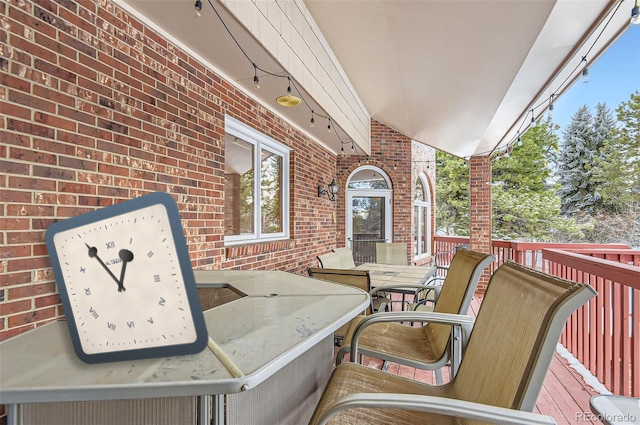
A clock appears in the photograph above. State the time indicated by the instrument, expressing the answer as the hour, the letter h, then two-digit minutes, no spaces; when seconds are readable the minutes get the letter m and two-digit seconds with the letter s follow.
12h55
